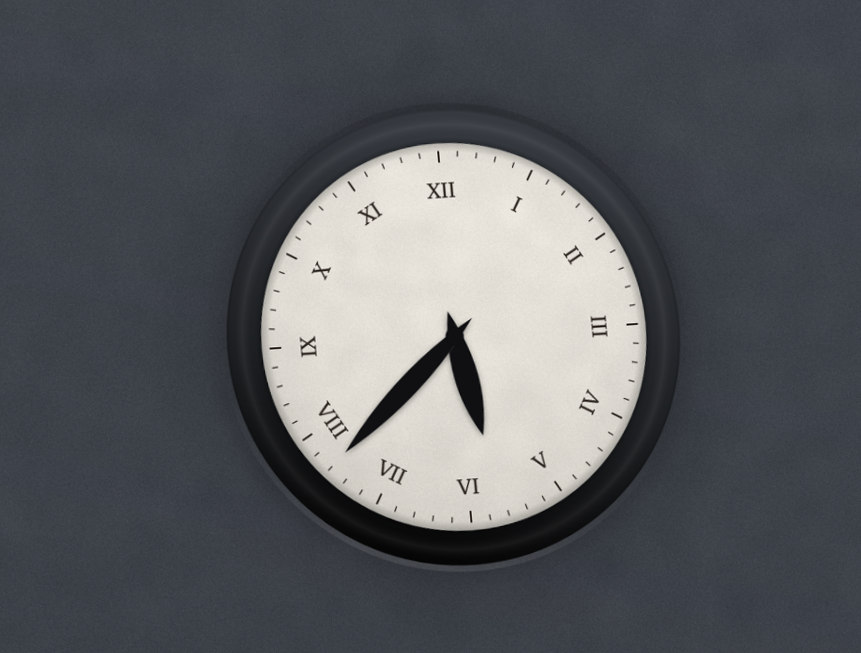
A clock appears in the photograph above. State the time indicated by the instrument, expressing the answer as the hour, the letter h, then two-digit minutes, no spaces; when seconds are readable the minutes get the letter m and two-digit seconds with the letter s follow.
5h38
